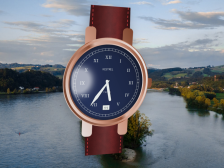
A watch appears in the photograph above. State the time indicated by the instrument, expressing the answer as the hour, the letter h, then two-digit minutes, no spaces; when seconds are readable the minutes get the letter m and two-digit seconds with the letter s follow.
5h36
